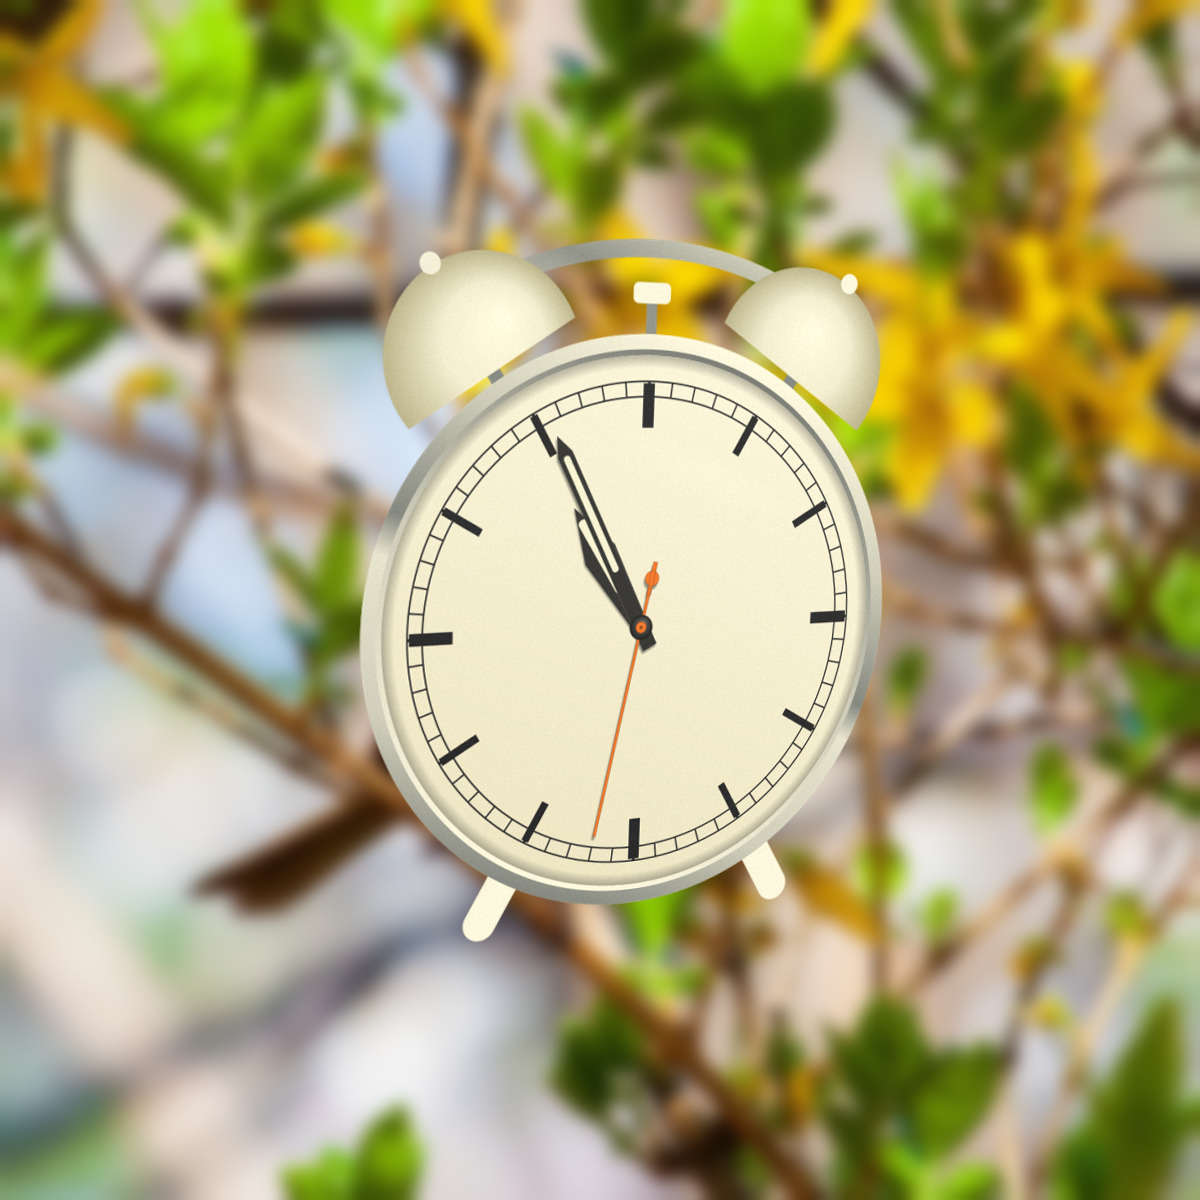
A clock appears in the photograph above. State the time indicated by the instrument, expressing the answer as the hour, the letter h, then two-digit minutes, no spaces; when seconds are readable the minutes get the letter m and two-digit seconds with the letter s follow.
10h55m32s
